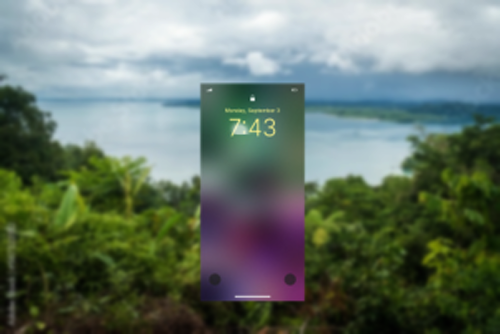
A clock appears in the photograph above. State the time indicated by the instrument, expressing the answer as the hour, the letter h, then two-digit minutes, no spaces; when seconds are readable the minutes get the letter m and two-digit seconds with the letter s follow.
7h43
